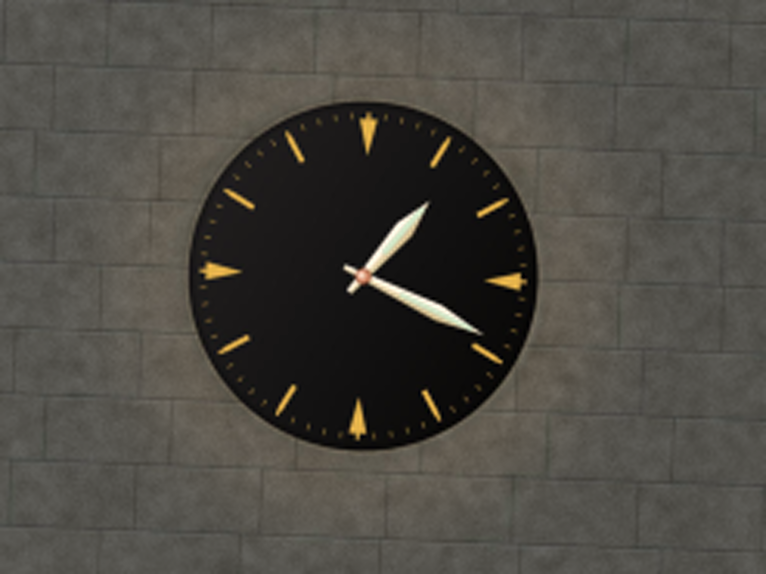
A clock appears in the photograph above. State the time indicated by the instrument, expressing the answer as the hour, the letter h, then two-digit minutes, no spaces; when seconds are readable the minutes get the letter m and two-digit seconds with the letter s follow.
1h19
